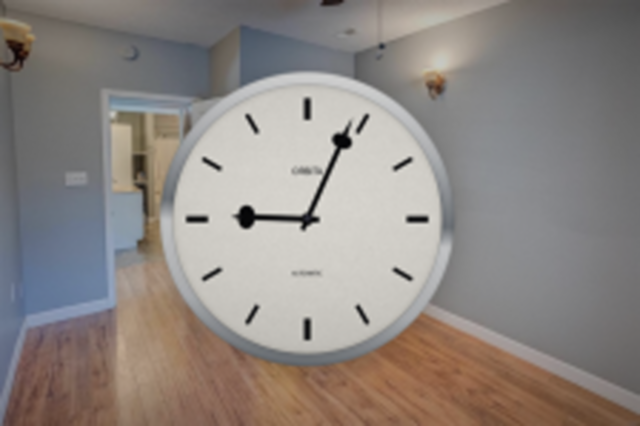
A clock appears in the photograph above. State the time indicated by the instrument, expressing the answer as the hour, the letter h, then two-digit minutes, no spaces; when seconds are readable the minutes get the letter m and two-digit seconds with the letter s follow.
9h04
